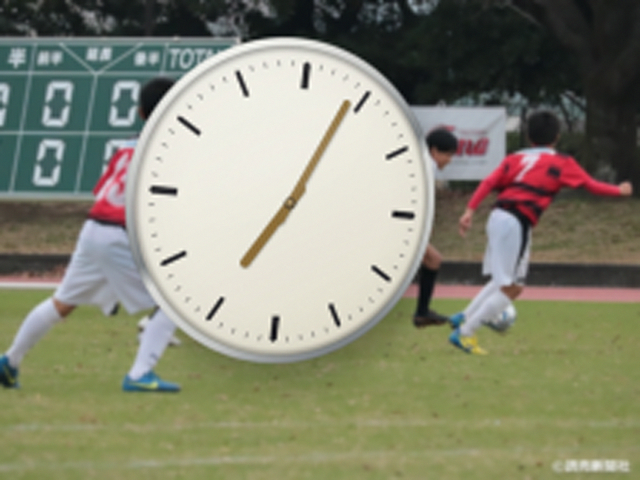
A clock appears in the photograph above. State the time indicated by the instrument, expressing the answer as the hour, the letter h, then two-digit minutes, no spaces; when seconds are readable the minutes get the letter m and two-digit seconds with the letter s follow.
7h04
